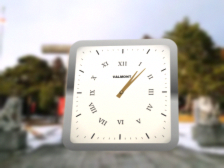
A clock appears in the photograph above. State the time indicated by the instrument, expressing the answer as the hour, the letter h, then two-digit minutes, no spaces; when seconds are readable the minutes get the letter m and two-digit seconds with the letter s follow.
1h07
